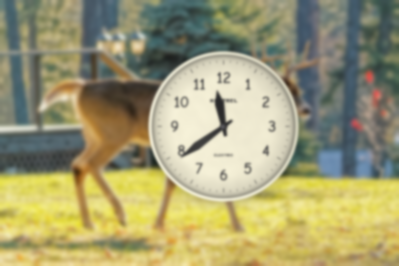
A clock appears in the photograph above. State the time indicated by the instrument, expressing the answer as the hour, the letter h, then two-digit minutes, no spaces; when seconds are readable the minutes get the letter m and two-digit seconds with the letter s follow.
11h39
